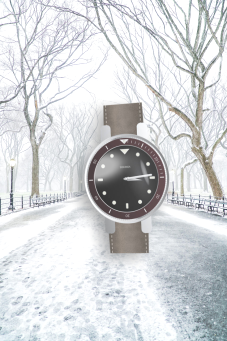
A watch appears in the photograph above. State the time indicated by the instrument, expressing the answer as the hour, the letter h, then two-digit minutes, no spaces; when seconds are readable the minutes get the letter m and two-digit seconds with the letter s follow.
3h14
